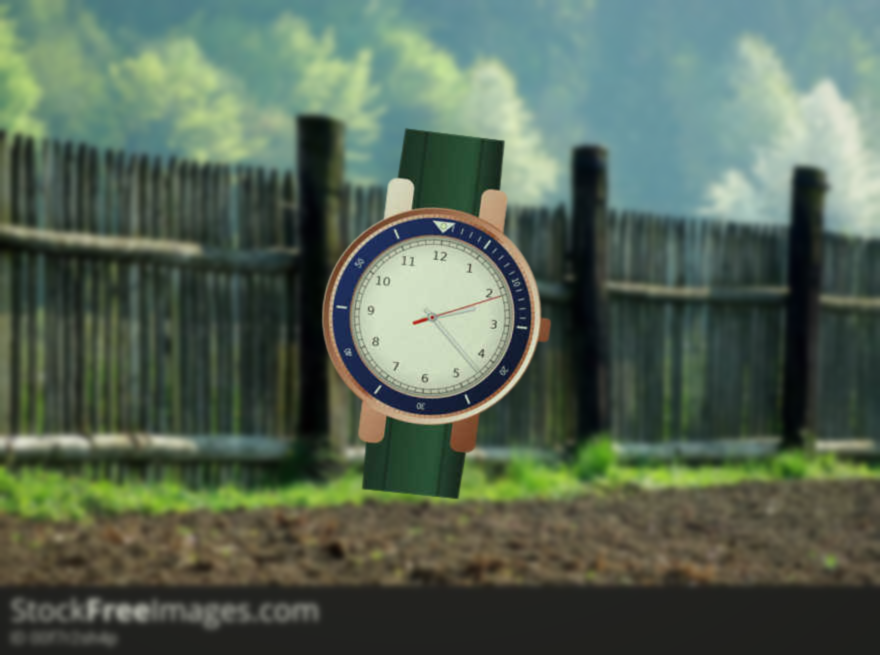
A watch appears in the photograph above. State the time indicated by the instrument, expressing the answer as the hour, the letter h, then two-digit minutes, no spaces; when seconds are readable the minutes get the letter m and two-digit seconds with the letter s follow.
2h22m11s
